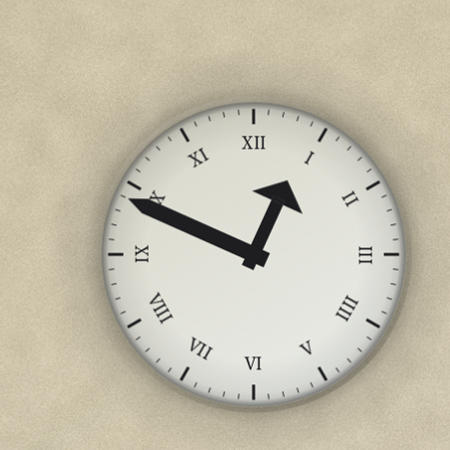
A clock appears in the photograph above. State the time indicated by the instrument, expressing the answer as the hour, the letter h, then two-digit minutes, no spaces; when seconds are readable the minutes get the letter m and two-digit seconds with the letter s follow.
12h49
